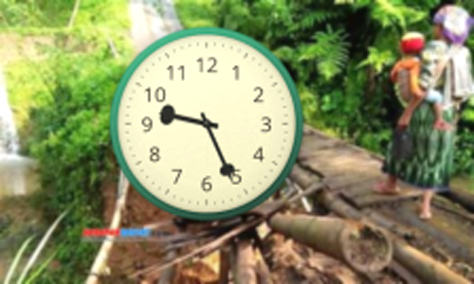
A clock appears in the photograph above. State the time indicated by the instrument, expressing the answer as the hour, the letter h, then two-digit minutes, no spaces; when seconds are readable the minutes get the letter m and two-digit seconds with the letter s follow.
9h26
